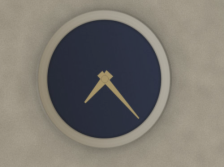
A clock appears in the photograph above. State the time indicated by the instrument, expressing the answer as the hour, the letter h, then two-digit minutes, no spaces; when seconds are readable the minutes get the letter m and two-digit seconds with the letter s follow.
7h23
